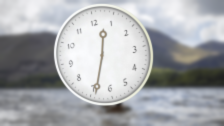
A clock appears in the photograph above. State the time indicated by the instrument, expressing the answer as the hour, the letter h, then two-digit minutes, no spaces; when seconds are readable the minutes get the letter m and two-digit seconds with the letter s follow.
12h34
